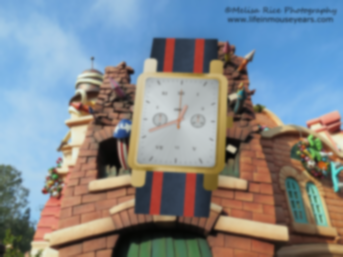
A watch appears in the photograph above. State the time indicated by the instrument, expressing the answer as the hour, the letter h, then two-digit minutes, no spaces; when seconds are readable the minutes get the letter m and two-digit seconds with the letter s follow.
12h41
